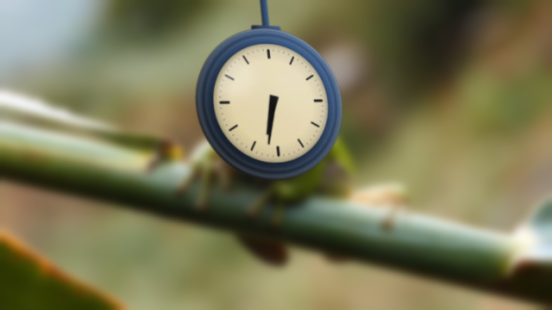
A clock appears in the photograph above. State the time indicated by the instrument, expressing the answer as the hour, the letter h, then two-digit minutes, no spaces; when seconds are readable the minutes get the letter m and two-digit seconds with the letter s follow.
6h32
